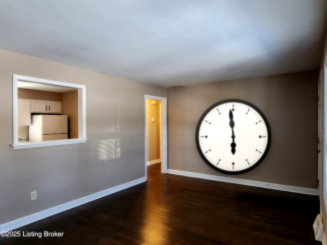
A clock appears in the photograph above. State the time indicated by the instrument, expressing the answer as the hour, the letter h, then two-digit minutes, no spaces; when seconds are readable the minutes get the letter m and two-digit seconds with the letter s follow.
5h59
